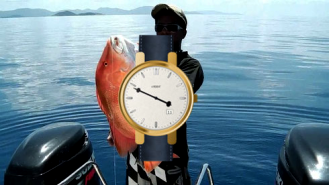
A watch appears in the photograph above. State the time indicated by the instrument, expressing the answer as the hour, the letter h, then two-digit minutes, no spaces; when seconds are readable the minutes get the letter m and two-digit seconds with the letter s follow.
3h49
